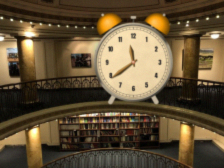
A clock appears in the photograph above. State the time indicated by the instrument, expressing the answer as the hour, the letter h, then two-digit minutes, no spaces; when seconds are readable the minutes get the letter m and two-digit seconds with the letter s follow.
11h39
